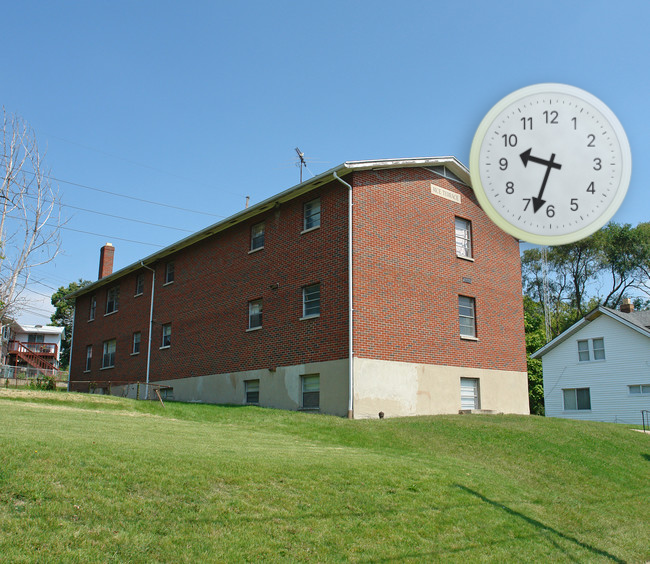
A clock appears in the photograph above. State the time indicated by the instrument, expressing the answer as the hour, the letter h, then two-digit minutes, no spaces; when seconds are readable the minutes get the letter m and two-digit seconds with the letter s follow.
9h33
